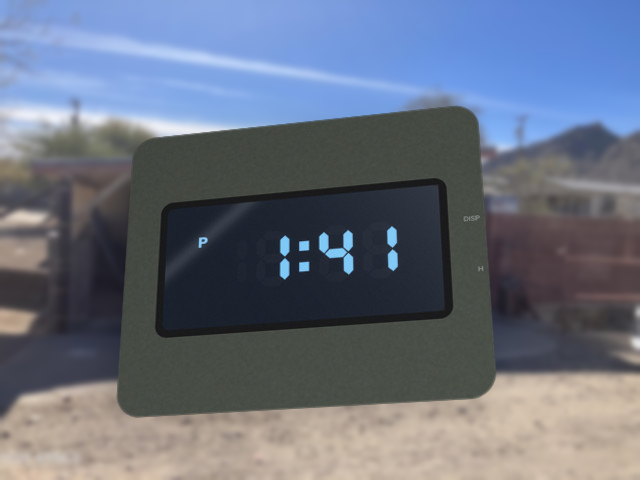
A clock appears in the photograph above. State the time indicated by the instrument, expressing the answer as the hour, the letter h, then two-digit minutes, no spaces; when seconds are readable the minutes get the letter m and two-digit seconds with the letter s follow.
1h41
